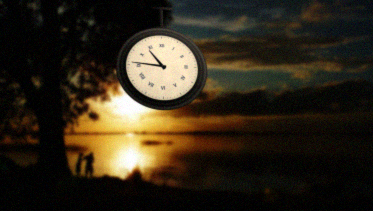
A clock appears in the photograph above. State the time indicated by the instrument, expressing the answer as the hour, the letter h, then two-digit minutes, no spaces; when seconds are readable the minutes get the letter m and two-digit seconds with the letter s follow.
10h46
